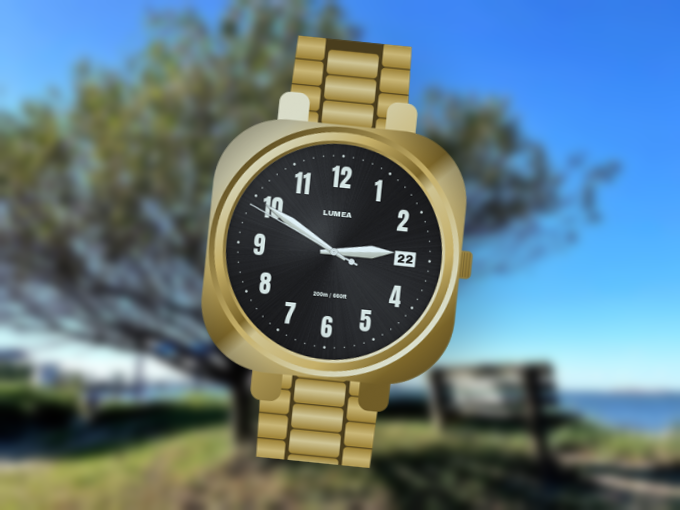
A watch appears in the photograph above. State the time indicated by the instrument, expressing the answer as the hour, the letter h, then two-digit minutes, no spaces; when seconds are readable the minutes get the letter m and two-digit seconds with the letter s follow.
2h49m49s
